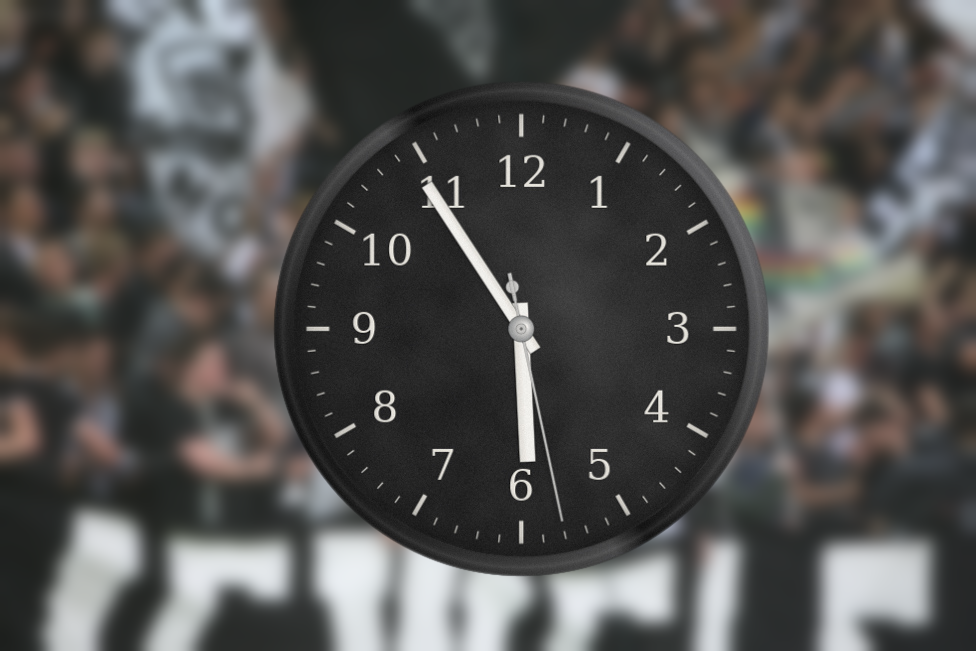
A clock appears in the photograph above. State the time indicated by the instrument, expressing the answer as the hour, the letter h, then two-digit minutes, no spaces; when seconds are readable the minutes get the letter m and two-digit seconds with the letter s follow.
5h54m28s
